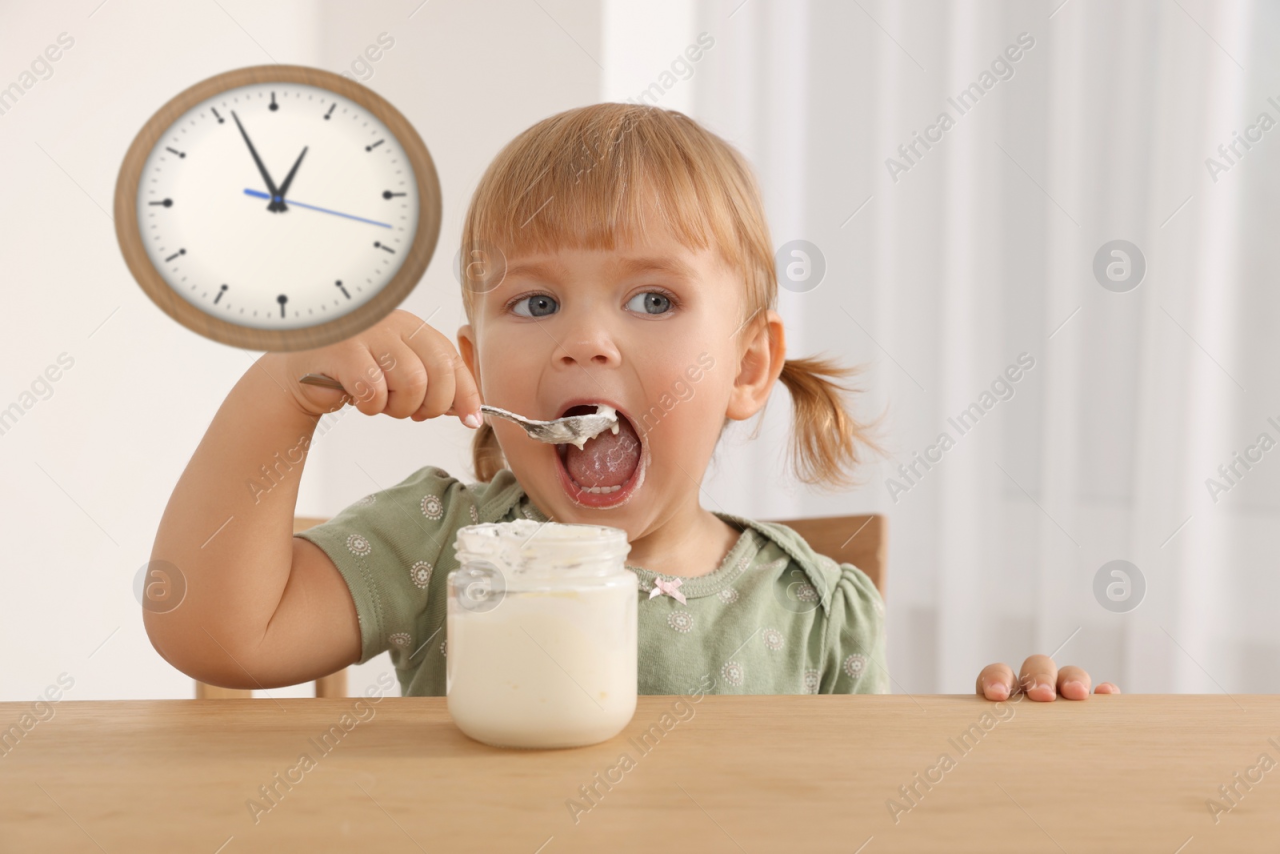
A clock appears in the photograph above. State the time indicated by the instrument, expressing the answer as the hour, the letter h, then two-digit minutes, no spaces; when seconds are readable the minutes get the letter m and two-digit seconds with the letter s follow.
12h56m18s
